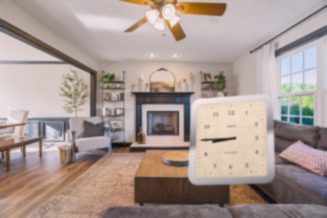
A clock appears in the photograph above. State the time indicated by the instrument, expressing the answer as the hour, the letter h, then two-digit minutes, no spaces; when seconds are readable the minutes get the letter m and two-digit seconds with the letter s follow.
8h45
